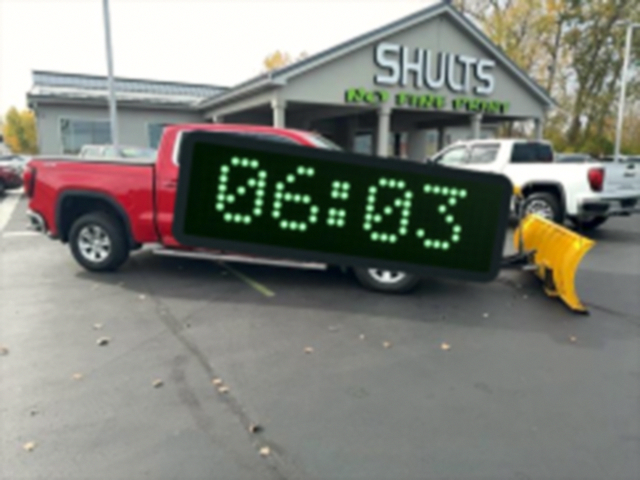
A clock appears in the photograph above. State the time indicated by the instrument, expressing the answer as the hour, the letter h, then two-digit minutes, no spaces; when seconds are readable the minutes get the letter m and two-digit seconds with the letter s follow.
6h03
